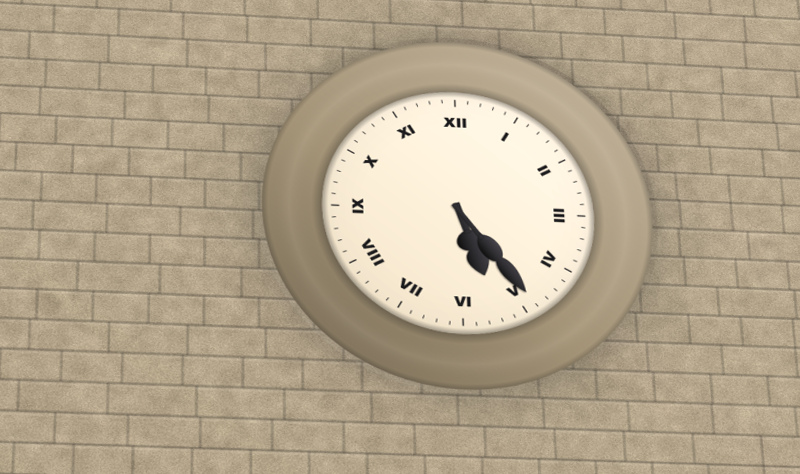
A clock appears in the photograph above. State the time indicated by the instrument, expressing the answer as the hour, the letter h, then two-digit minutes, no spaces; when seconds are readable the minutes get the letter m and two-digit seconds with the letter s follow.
5h24
